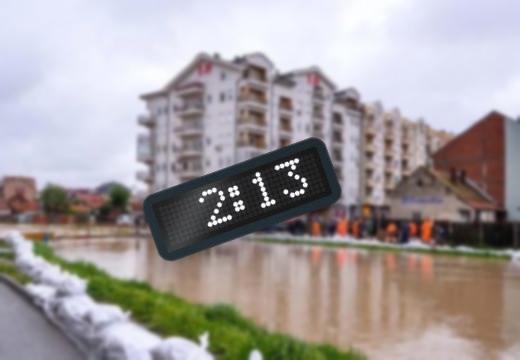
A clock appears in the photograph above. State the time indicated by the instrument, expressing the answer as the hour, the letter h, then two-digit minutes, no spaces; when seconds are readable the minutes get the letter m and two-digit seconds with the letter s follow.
2h13
